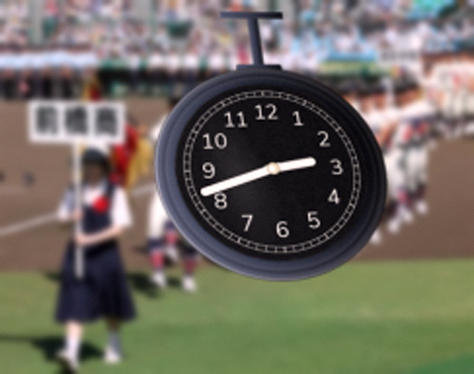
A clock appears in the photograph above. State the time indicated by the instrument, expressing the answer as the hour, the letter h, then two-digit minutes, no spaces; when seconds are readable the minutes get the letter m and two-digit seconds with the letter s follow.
2h42
